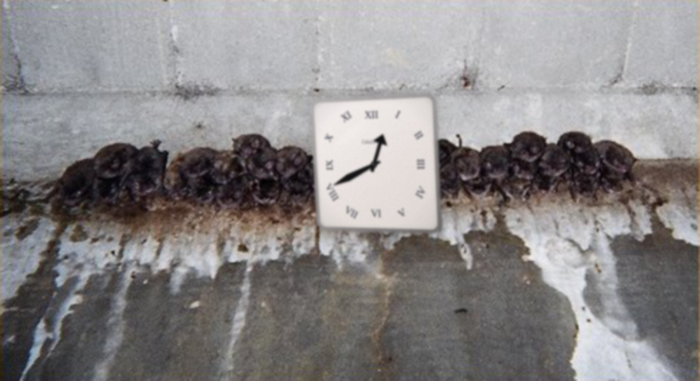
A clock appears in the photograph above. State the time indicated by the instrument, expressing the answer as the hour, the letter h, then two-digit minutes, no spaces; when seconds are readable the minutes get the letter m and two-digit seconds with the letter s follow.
12h41
